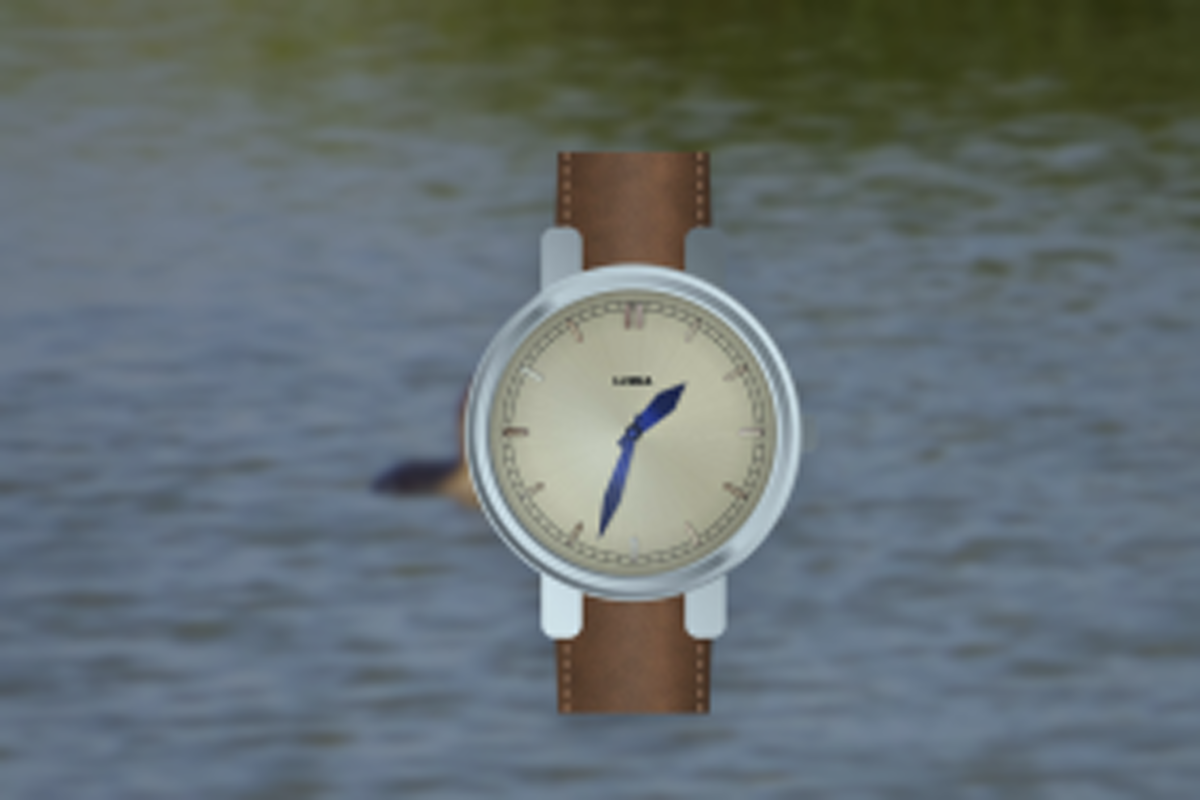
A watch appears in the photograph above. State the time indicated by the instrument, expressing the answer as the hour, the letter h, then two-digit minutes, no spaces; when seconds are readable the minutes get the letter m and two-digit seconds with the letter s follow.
1h33
